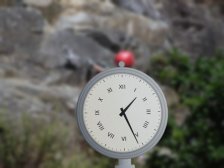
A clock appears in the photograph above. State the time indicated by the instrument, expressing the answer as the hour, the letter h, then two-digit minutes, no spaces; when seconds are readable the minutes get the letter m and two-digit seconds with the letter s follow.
1h26
